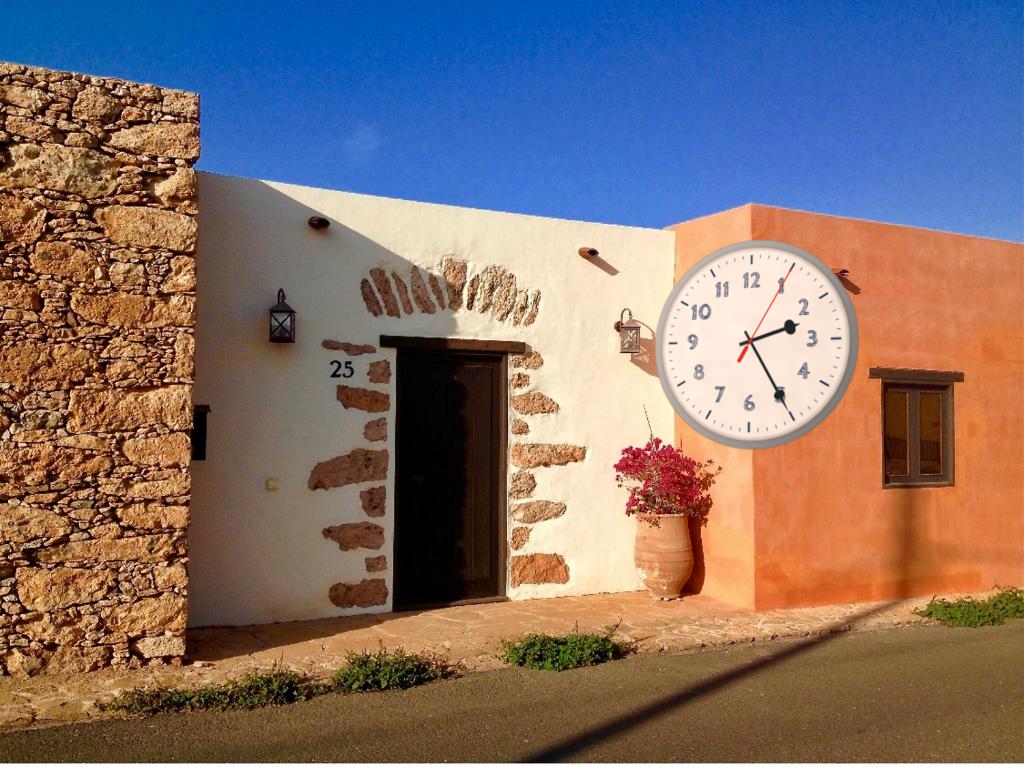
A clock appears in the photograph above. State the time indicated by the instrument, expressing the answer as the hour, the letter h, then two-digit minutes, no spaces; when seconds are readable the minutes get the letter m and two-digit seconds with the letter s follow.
2h25m05s
